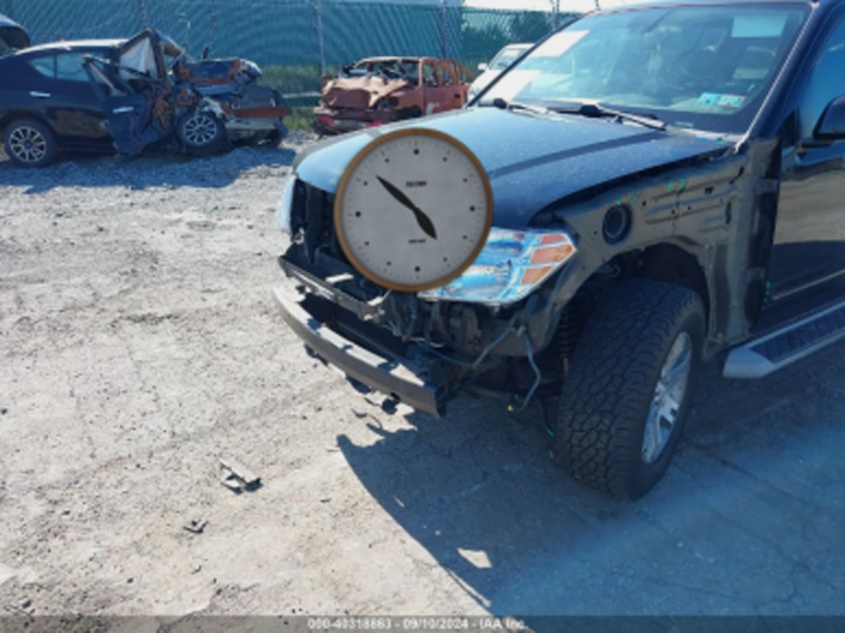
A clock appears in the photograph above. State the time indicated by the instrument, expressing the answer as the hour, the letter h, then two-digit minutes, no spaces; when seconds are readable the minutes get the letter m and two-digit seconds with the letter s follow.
4h52
